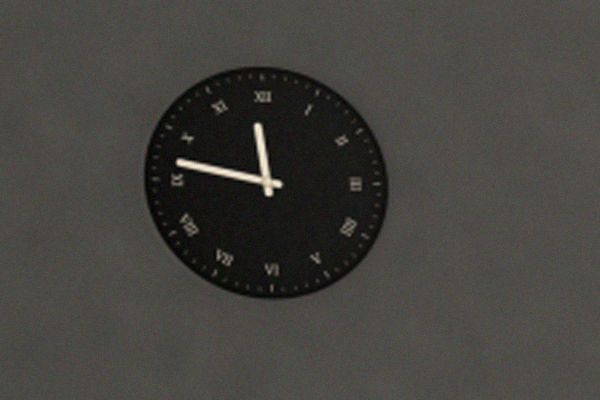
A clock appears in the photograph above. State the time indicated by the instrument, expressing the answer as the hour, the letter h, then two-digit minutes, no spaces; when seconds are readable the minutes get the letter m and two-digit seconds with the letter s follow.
11h47
